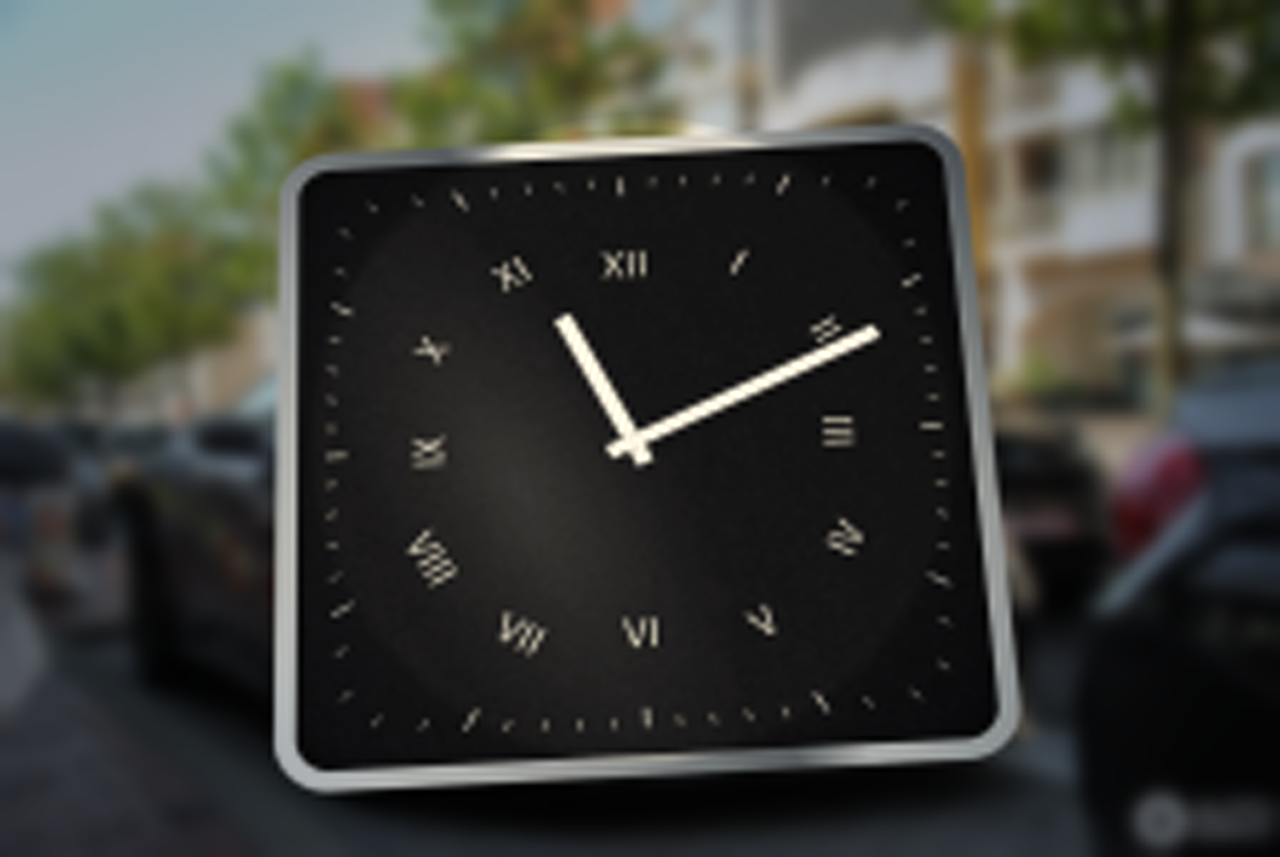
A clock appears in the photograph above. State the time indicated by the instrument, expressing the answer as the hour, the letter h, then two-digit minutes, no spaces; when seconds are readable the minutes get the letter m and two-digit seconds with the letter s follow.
11h11
